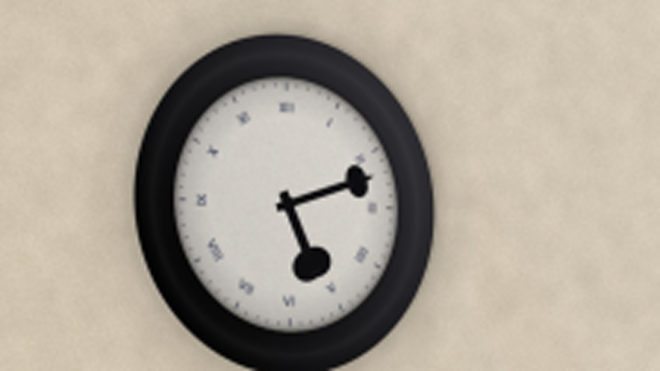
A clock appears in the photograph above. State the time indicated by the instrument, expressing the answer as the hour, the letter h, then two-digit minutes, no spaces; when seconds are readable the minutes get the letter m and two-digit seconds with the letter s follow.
5h12
